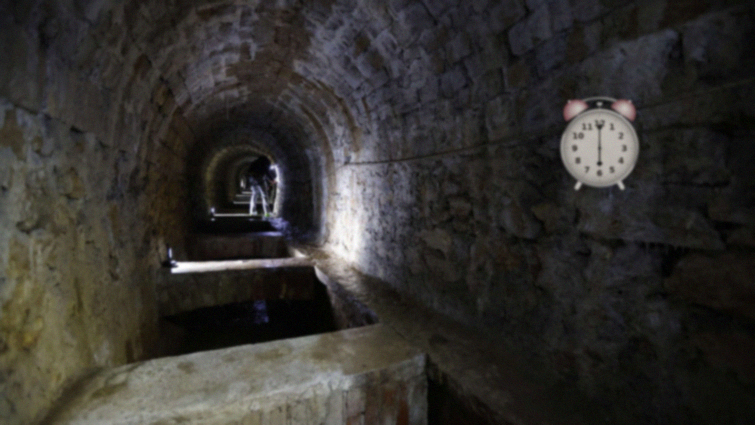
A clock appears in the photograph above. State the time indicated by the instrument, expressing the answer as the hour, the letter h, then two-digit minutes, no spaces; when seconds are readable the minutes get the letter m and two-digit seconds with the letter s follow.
6h00
